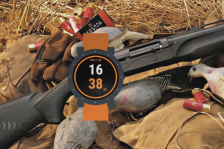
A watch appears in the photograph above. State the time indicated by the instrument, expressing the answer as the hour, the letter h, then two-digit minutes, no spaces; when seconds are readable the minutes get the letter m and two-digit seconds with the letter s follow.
16h38
